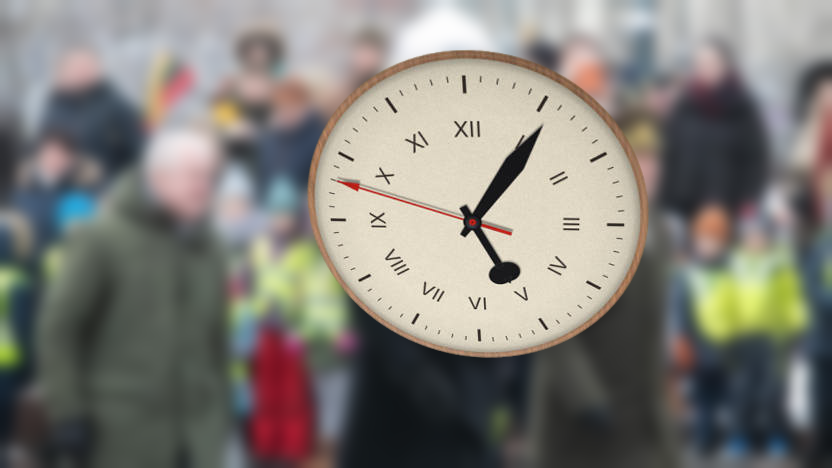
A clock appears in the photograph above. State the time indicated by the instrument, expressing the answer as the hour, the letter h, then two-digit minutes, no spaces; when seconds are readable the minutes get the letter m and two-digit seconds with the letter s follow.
5h05m48s
